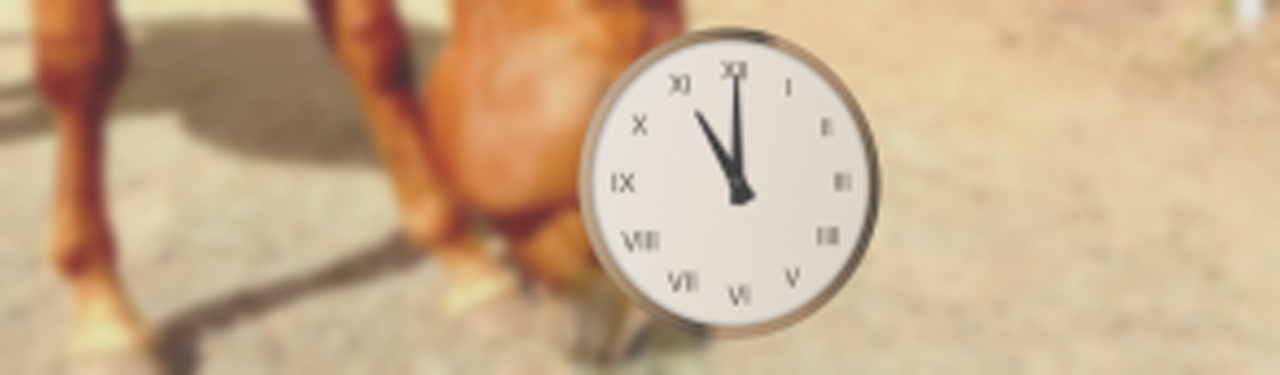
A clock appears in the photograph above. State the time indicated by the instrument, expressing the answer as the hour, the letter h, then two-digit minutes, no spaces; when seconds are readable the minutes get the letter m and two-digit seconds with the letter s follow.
11h00
